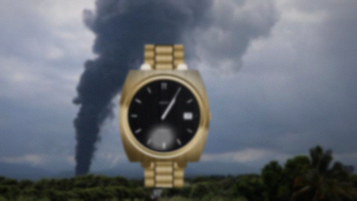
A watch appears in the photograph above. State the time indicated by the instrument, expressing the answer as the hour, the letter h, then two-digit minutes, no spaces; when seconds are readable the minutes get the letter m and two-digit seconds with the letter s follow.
1h05
